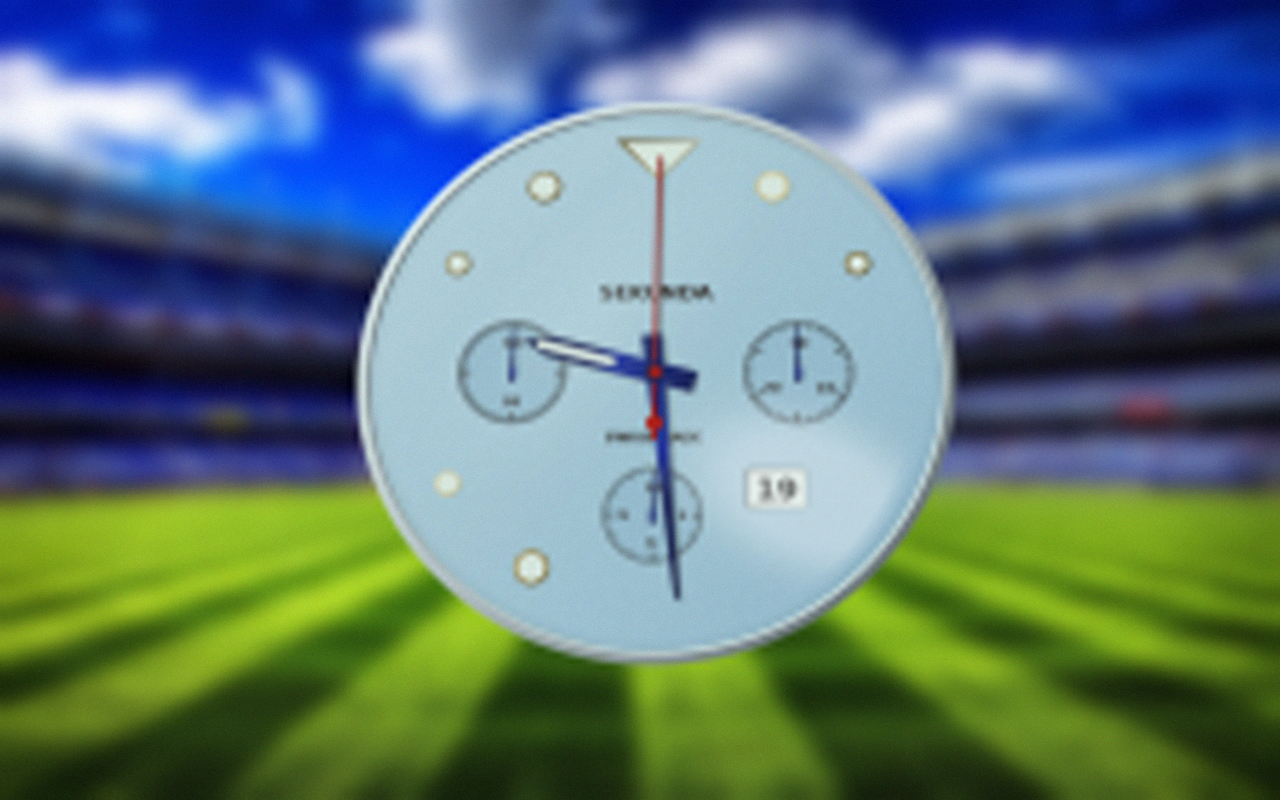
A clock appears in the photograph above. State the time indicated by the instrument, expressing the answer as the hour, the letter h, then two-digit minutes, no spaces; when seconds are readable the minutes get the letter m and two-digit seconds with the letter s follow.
9h29
